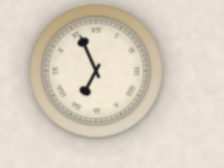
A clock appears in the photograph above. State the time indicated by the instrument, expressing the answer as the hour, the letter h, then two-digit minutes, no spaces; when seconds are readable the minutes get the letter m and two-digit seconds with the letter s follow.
6h56
